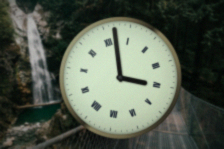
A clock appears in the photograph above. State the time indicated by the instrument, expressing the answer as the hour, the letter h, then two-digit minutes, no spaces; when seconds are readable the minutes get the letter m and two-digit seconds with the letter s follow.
4h02
